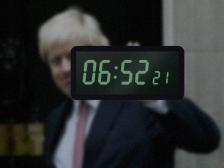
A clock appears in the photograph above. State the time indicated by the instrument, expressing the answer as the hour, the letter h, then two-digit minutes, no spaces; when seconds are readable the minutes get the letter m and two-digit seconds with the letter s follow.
6h52m21s
